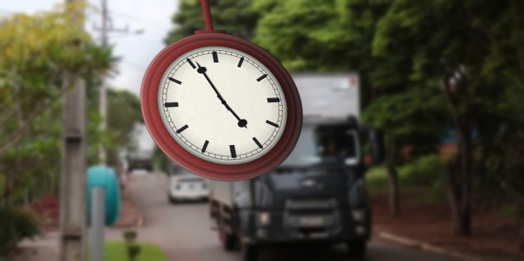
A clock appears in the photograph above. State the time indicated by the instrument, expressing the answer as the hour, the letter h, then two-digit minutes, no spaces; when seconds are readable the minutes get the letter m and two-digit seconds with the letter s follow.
4h56
